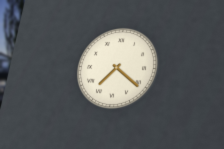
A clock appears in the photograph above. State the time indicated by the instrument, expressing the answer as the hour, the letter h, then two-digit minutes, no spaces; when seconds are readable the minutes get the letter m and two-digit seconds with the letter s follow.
7h21
